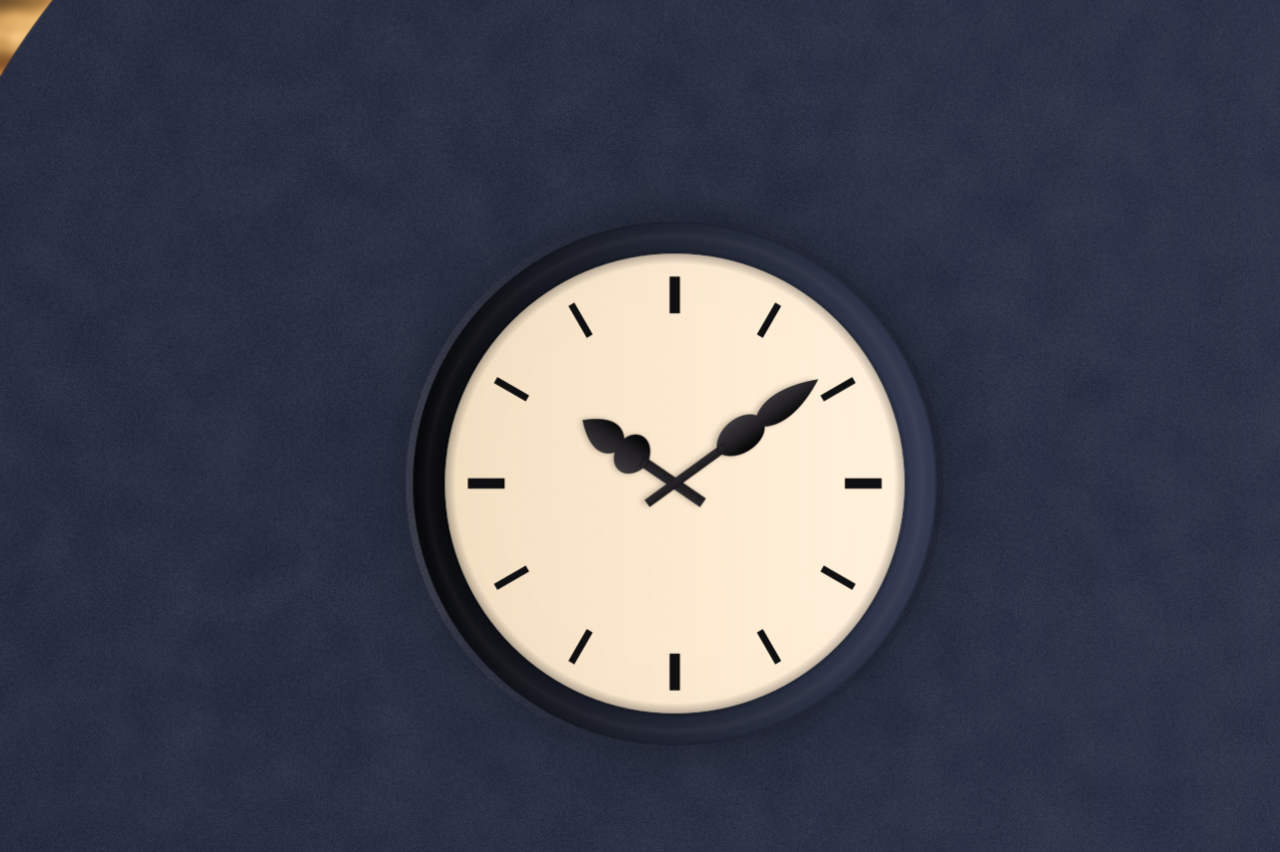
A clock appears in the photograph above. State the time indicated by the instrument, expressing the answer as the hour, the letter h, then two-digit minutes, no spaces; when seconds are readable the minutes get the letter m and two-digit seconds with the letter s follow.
10h09
